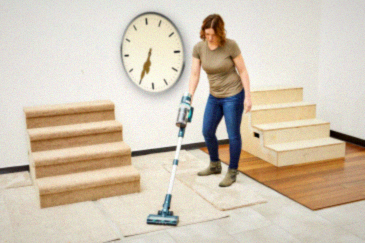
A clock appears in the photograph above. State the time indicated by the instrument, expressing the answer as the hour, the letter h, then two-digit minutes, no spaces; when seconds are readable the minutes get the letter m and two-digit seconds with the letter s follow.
6h35
